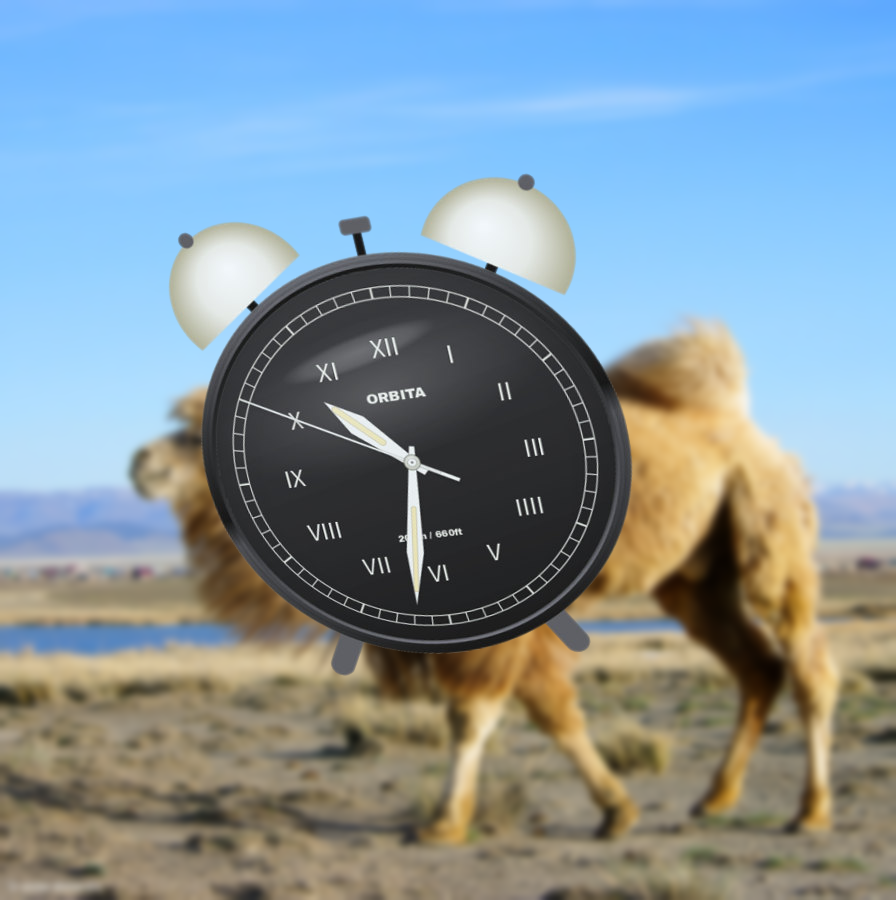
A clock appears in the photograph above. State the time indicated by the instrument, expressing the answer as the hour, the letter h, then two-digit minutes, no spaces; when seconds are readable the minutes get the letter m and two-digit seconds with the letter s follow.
10h31m50s
